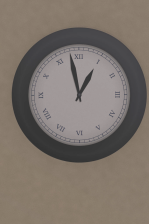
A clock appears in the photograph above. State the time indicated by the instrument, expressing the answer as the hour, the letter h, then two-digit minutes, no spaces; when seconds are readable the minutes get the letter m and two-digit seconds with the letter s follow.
12h58
